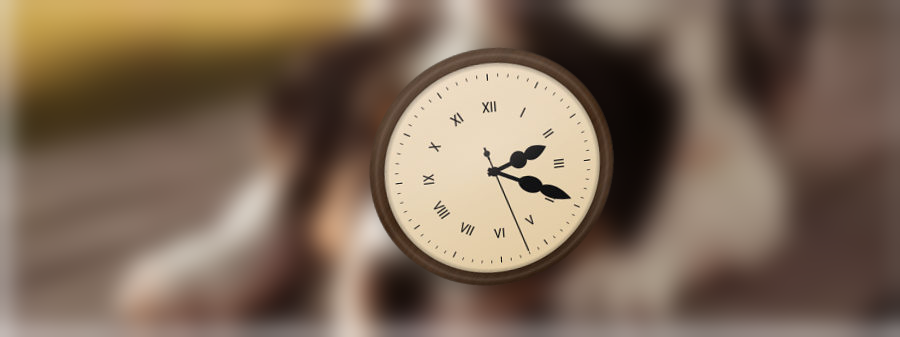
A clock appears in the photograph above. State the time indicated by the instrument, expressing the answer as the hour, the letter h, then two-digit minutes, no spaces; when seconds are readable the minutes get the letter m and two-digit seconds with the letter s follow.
2h19m27s
